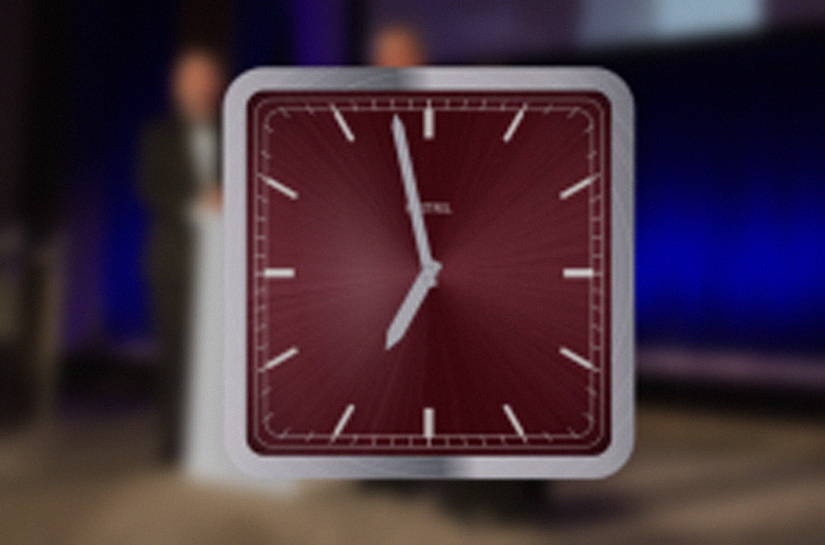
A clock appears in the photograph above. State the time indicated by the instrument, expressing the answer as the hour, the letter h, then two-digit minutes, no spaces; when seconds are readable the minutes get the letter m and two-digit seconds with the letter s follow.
6h58
